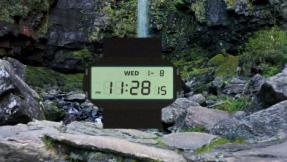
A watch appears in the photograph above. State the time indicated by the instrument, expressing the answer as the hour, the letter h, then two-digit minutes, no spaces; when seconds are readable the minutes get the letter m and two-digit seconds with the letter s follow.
11h28m15s
